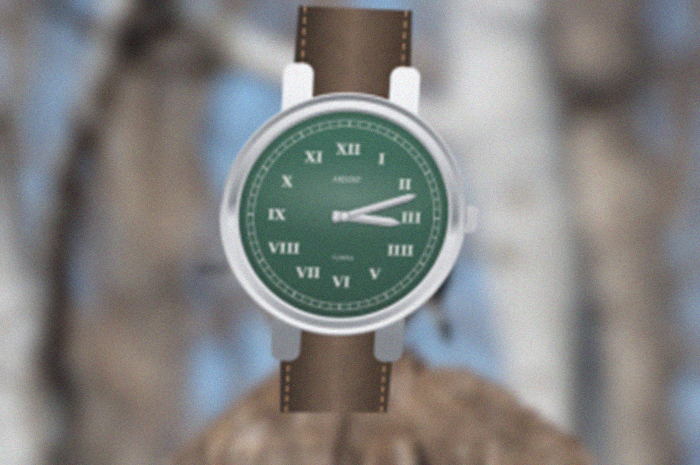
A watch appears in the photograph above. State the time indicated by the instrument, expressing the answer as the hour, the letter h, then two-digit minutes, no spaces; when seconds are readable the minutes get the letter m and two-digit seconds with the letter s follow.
3h12
